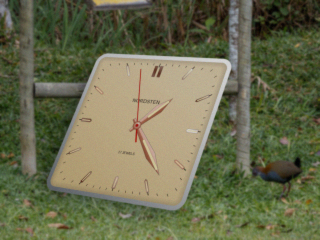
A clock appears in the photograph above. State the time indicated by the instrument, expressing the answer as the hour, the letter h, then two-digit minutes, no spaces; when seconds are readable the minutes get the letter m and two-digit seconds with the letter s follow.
1h22m57s
